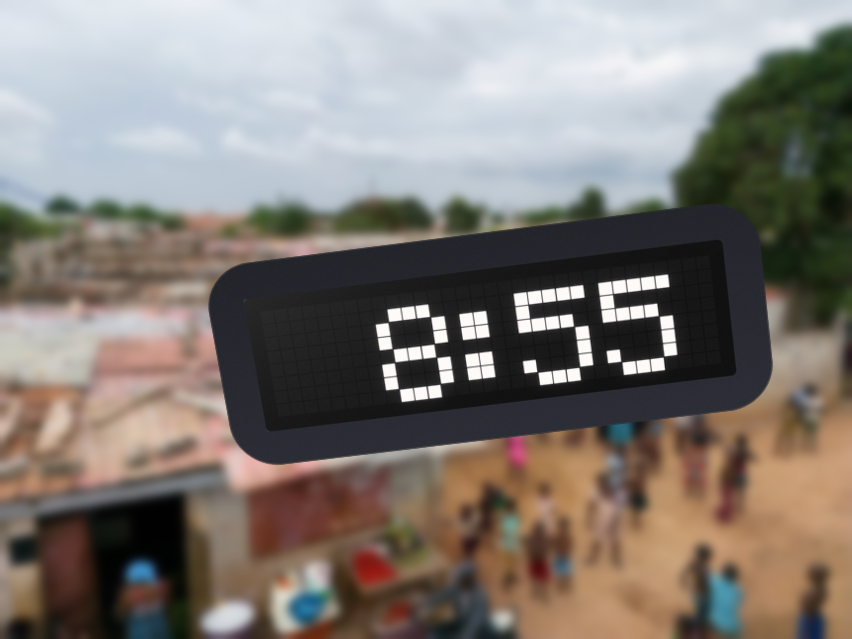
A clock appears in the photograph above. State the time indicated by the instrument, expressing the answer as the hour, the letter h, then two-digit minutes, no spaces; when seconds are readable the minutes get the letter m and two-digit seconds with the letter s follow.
8h55
